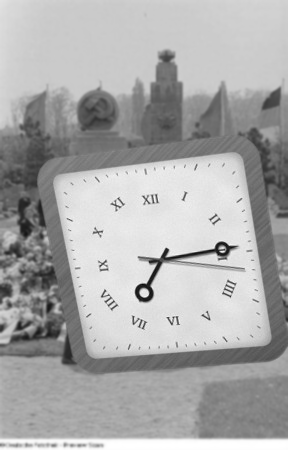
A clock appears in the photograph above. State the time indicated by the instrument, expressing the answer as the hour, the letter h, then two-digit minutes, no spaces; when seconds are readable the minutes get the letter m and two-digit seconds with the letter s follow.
7h14m17s
